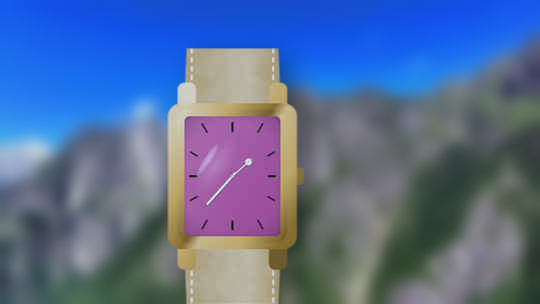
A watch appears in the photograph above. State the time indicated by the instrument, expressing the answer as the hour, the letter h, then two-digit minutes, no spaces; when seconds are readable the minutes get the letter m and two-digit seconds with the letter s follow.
1h37
